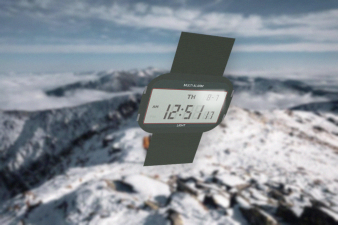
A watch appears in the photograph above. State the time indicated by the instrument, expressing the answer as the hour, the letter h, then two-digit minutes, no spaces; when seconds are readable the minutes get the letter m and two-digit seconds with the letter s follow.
12h51m17s
